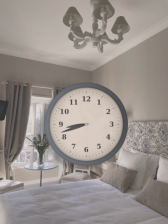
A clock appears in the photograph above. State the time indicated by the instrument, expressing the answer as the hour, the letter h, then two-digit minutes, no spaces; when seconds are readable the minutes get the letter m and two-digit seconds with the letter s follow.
8h42
